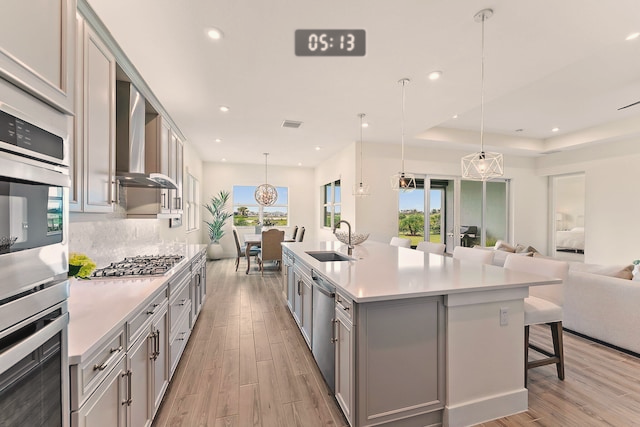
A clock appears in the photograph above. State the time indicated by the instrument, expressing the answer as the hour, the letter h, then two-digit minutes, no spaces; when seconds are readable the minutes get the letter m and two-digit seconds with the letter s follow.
5h13
